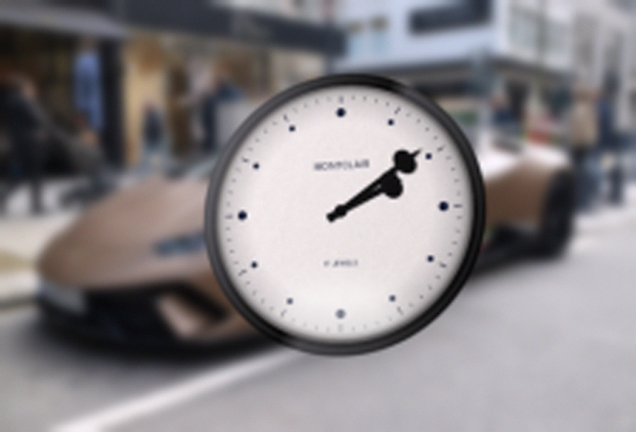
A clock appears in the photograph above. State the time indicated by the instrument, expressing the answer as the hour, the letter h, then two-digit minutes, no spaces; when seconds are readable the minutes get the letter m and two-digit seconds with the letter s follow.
2h09
